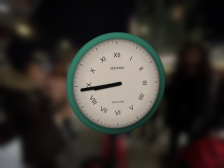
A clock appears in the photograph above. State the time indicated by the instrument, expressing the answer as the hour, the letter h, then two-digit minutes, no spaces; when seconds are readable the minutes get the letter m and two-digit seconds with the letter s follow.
8h44
